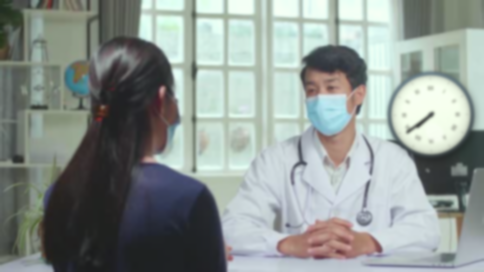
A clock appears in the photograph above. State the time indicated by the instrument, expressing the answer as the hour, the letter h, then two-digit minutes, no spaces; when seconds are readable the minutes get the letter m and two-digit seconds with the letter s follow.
7h39
